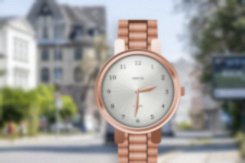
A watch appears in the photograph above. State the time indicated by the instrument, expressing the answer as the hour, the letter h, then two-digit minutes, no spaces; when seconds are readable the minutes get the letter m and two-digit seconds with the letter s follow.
2h31
